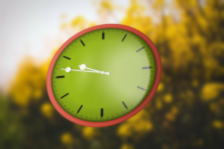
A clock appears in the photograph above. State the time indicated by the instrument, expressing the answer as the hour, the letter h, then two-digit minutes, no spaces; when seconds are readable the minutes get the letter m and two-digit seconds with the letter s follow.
9h47
